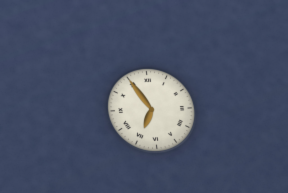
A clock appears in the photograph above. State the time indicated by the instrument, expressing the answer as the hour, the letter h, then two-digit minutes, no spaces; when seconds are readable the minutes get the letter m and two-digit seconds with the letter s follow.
6h55
